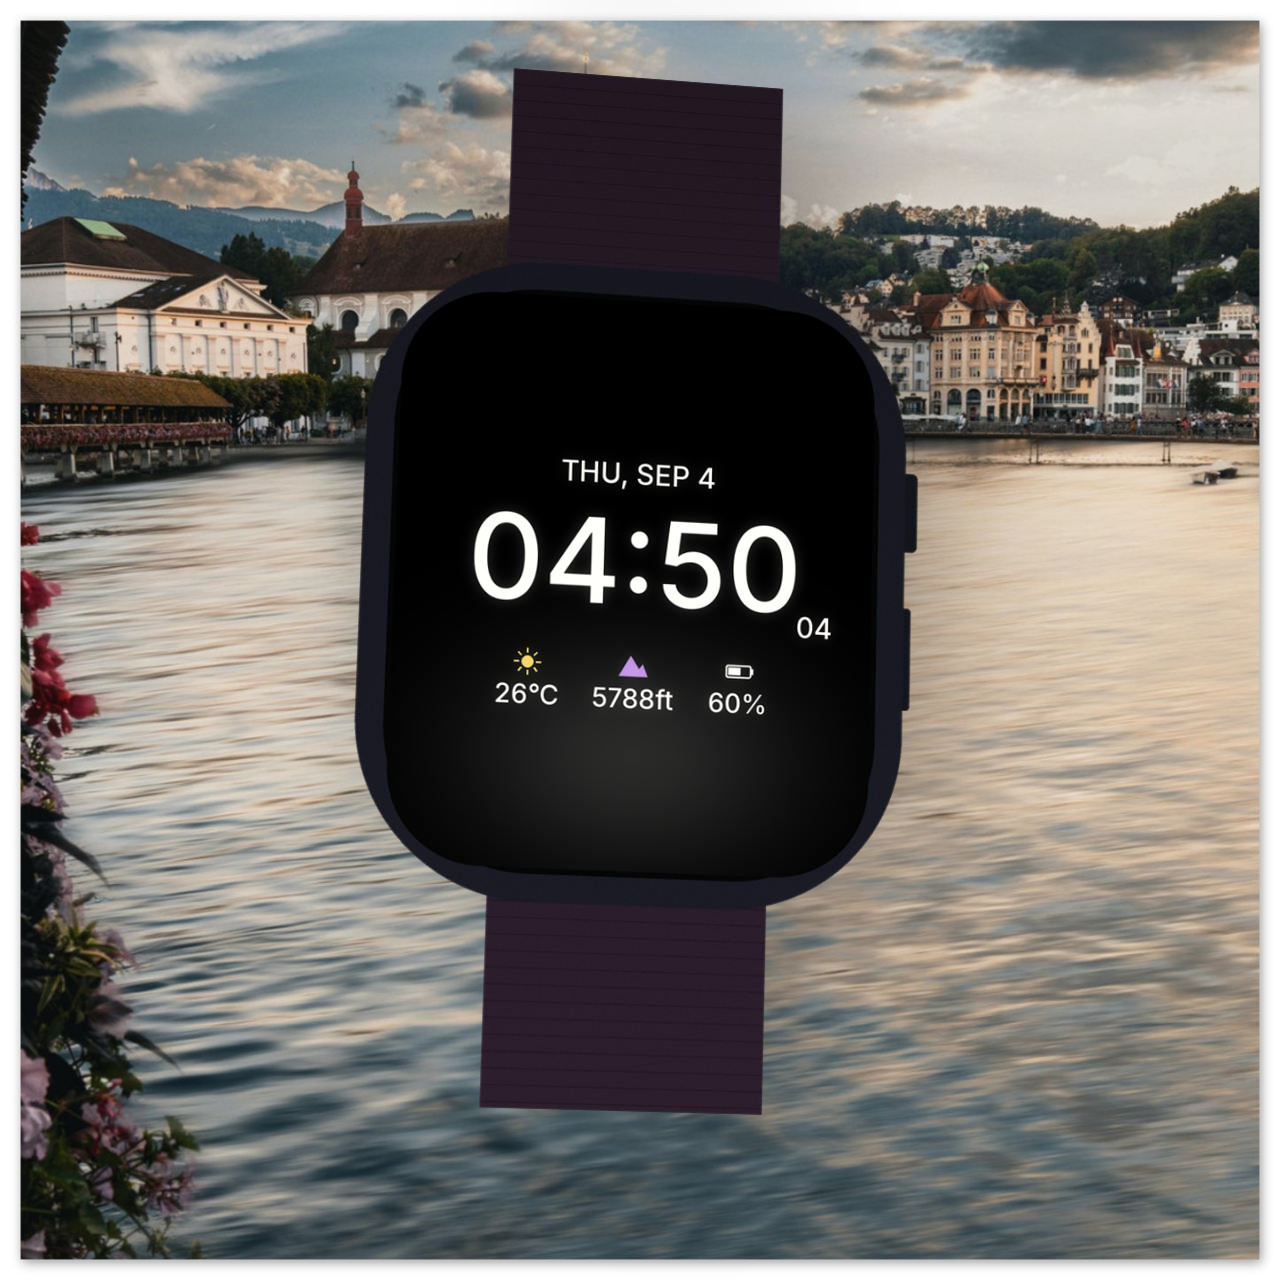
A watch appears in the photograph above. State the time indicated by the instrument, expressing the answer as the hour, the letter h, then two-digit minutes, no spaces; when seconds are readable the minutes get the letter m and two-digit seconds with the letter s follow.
4h50m04s
